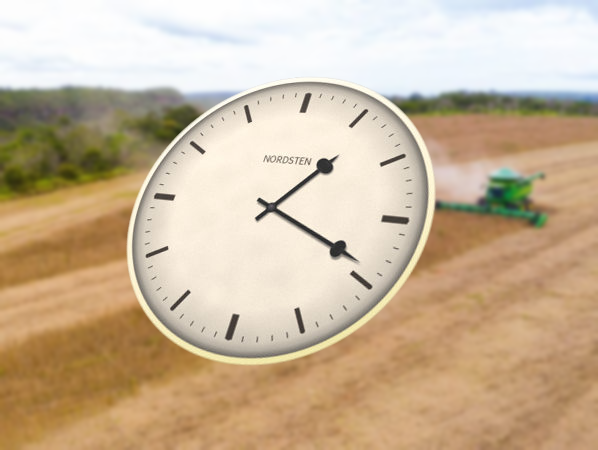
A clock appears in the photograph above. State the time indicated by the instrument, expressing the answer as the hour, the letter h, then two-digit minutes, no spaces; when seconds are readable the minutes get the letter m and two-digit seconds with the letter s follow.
1h19
